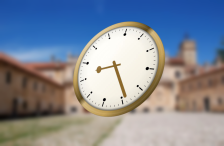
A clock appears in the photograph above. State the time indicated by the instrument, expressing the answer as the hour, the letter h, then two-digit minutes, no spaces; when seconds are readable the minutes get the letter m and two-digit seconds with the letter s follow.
8h24
